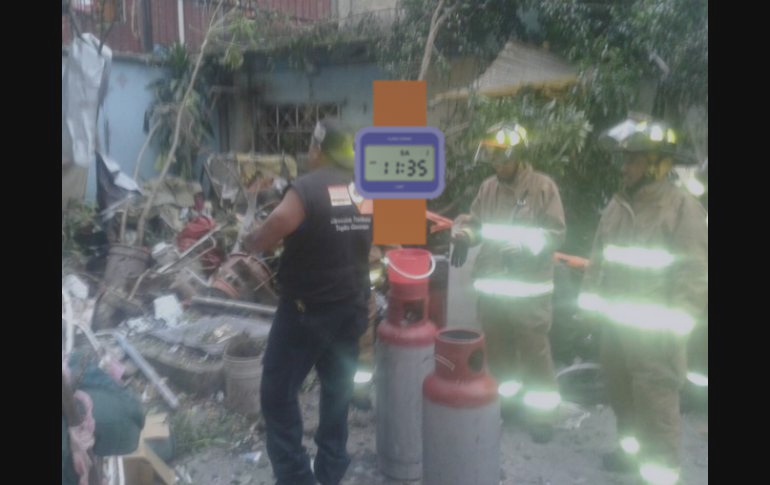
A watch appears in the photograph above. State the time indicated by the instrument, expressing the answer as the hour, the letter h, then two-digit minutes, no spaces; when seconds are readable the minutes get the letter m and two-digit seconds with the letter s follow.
11h35
